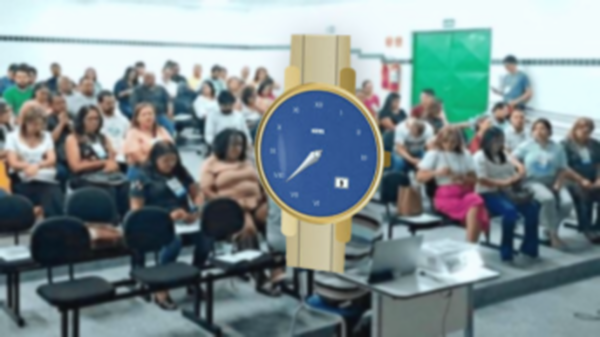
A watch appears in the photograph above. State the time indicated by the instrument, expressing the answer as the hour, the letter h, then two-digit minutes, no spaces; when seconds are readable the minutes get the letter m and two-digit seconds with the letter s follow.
7h38
